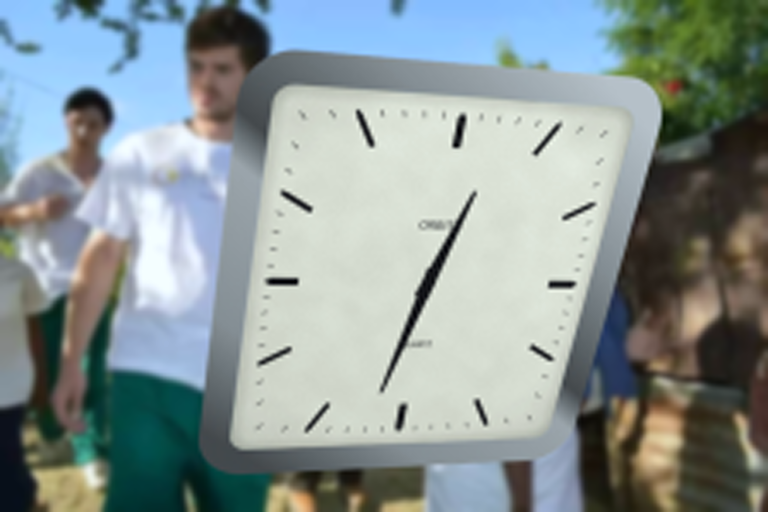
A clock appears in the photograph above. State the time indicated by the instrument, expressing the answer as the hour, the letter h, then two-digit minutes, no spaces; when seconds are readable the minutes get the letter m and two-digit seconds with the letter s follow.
12h32
